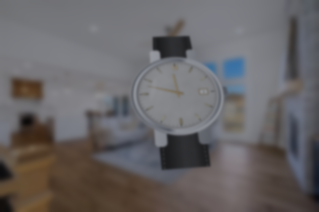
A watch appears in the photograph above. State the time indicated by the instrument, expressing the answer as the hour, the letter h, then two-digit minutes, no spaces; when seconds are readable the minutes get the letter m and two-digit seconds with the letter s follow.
11h48
